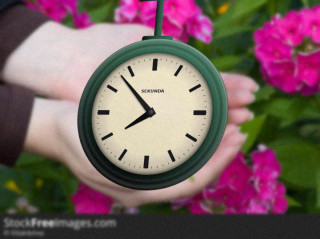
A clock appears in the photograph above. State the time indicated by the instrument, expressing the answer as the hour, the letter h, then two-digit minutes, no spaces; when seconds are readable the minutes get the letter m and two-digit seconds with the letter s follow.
7h53
